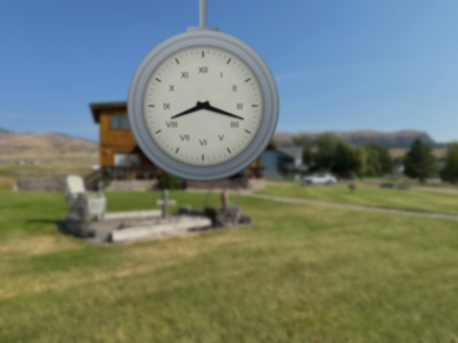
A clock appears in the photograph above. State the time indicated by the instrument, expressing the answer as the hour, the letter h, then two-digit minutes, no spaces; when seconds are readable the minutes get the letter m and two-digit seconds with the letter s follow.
8h18
